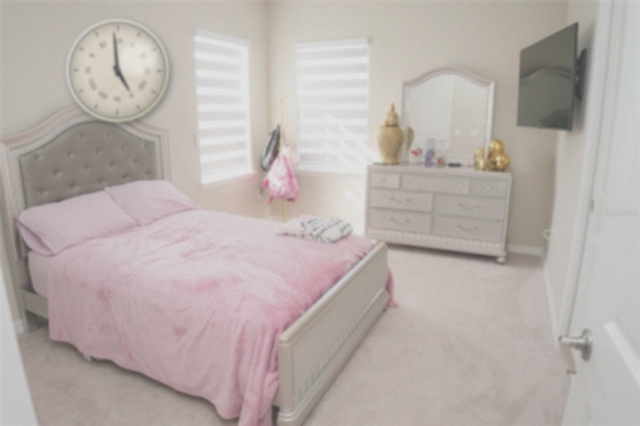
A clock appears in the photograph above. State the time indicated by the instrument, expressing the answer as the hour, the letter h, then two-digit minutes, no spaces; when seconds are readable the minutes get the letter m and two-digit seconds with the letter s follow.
4h59
